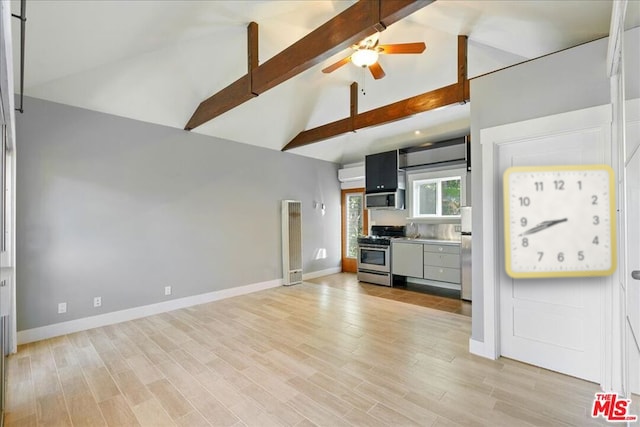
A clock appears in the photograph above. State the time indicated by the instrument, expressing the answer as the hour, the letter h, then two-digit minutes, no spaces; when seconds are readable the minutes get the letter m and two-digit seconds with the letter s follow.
8h42
